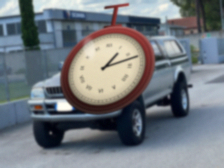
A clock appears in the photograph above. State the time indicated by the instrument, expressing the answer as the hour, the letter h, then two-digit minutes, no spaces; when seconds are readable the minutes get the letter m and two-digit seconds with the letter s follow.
1h12
